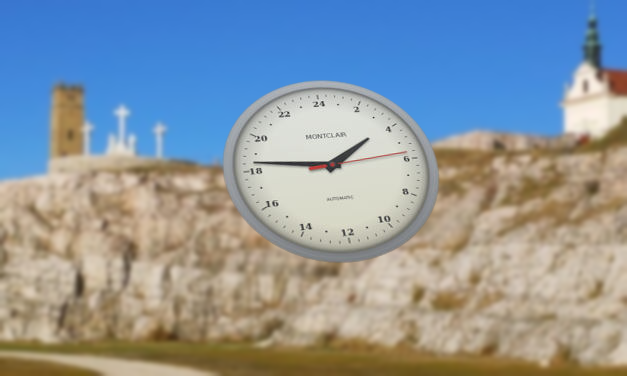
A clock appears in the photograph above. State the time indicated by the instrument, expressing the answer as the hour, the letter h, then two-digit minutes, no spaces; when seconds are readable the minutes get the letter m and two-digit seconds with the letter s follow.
3h46m14s
